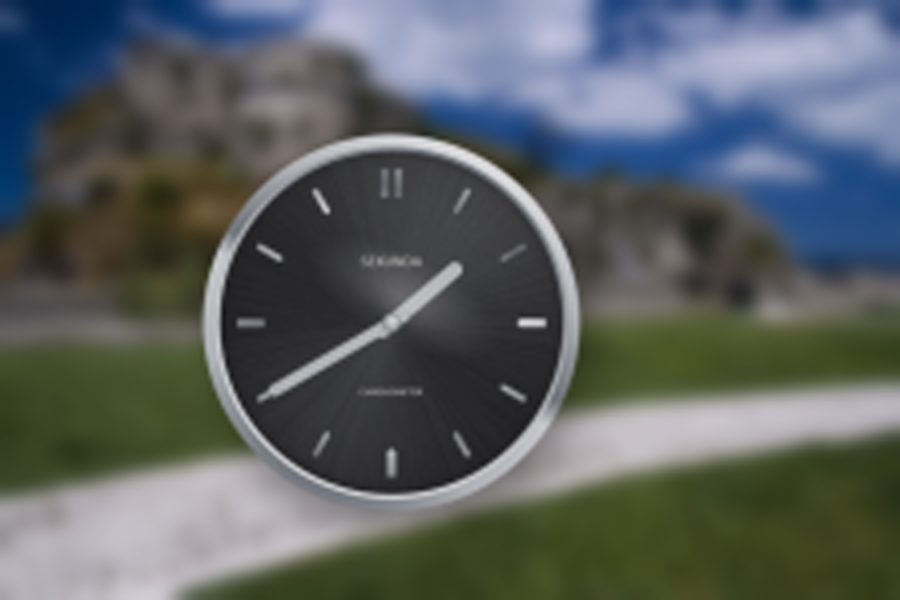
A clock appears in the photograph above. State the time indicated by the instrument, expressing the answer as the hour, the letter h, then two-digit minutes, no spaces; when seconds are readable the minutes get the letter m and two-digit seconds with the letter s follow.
1h40
